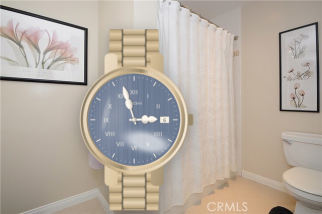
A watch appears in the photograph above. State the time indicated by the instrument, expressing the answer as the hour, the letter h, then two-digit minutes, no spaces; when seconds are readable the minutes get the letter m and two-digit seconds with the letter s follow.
2h57
